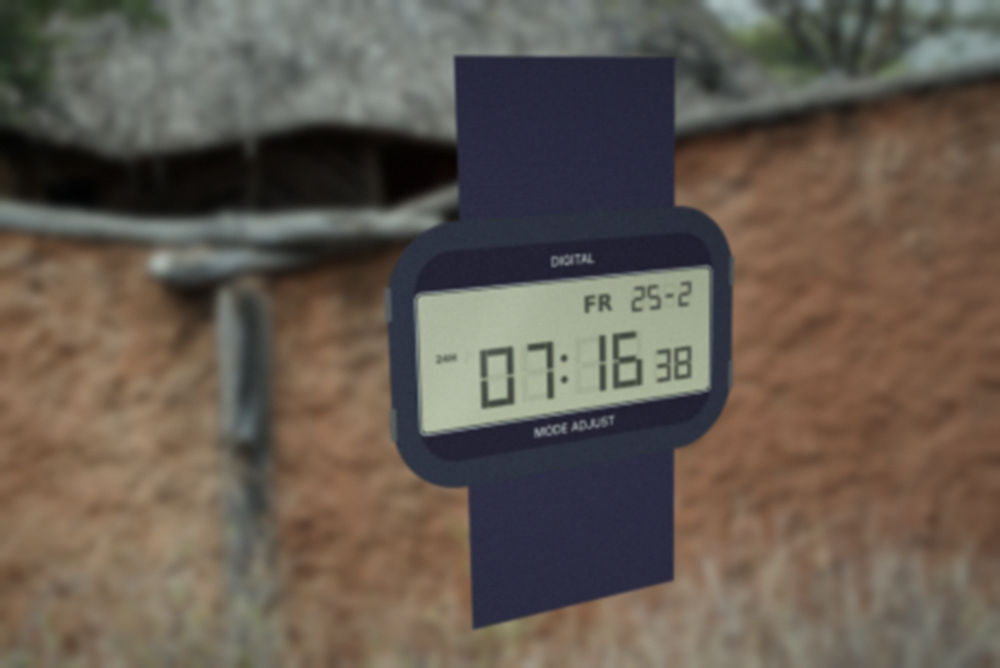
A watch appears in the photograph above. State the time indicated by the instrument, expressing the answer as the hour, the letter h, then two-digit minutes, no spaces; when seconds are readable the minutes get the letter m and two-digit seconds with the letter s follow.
7h16m38s
